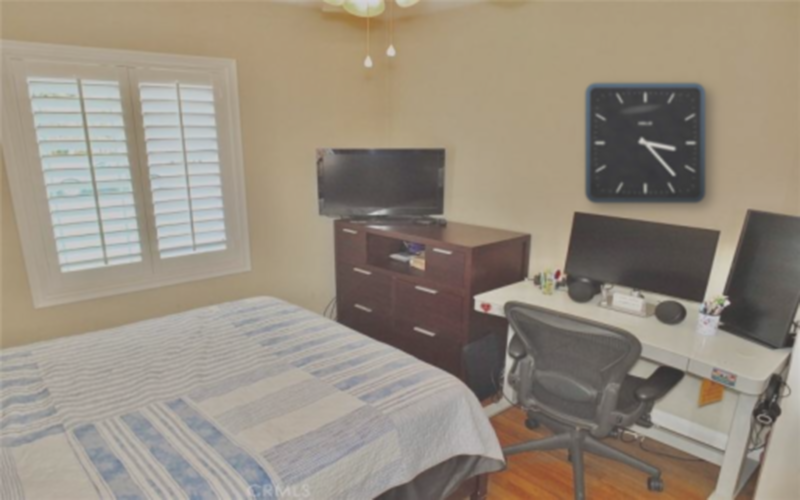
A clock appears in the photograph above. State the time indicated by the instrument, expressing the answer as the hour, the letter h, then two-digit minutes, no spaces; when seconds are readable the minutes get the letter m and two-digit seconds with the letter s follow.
3h23
